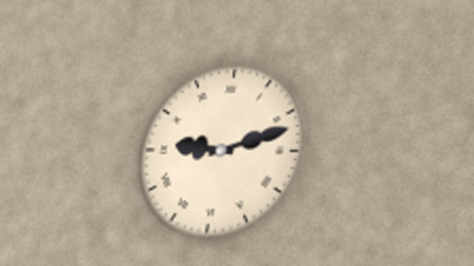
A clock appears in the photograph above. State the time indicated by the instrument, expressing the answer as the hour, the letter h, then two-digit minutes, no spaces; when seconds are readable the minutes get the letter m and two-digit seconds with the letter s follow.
9h12
